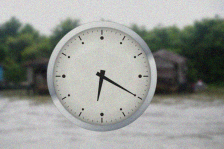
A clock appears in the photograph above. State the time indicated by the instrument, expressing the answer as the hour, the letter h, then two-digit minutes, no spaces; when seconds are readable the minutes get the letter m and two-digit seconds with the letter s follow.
6h20
